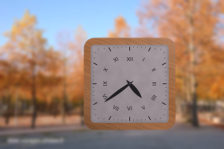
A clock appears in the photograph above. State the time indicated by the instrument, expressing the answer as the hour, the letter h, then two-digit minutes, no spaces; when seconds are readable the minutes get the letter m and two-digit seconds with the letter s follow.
4h39
